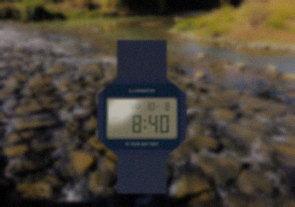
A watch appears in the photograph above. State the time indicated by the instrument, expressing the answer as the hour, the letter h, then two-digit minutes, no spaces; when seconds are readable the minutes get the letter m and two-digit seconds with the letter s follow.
8h40
